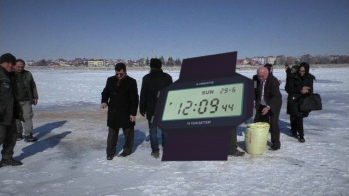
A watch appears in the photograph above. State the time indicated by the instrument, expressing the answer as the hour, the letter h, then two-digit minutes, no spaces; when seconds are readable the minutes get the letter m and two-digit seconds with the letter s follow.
12h09m44s
